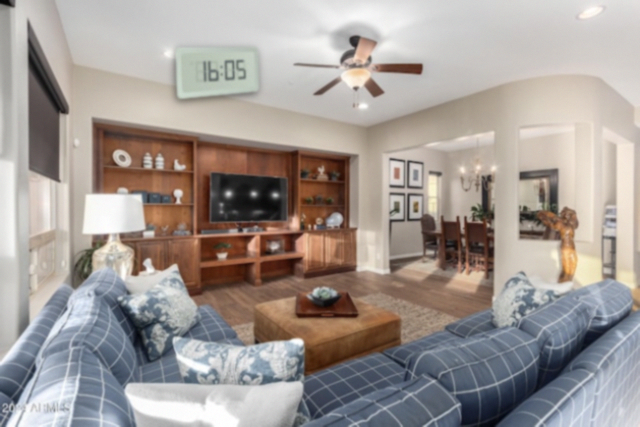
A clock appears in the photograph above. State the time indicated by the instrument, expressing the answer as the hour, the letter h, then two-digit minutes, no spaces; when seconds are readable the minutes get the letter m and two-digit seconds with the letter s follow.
16h05
